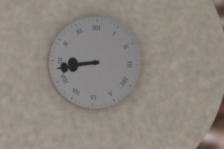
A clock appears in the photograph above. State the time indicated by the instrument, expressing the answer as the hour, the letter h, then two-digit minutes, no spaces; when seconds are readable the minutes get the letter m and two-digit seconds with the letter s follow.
8h43
